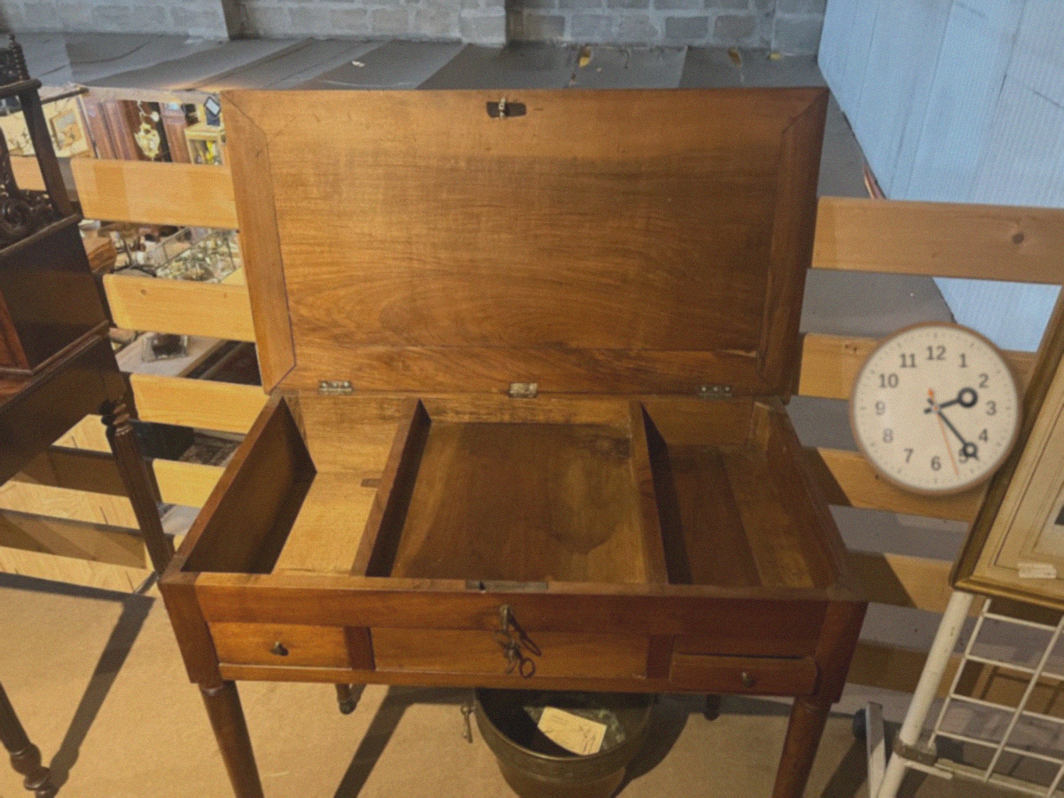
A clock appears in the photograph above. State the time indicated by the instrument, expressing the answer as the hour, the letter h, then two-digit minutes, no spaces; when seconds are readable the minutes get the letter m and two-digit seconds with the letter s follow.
2h23m27s
